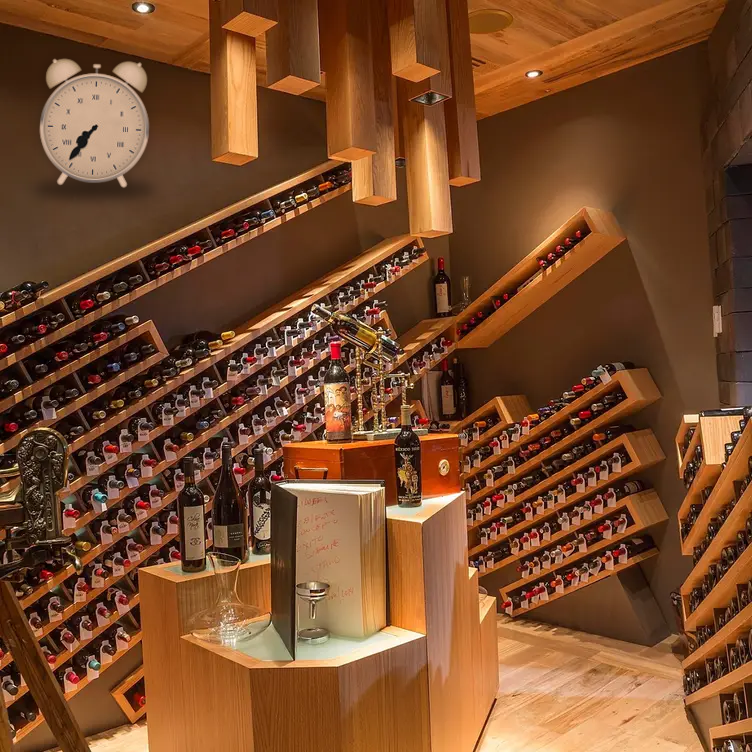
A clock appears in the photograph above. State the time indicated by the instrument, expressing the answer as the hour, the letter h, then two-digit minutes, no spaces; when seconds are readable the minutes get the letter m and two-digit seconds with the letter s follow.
7h36
